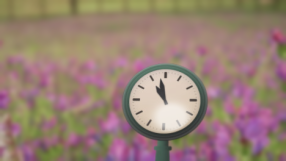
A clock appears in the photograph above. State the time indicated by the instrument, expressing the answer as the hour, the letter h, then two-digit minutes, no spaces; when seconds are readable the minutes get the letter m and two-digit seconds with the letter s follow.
10h58
